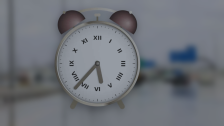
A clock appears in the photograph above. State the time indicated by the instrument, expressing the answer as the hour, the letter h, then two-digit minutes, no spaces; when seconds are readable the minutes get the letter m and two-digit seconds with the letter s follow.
5h37
